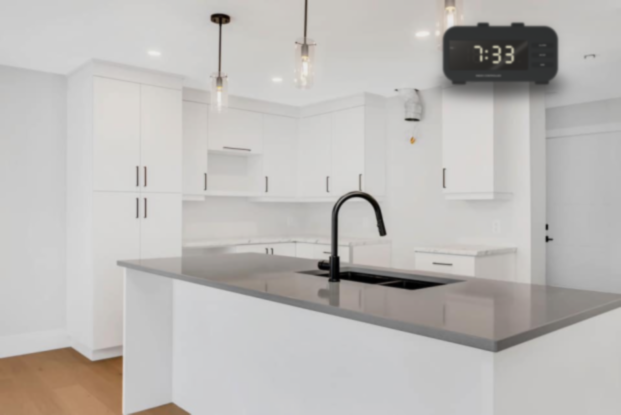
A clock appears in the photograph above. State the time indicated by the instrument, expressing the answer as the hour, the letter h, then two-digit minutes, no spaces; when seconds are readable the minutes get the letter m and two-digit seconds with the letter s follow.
7h33
